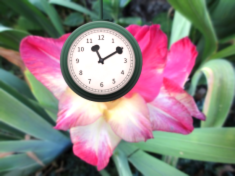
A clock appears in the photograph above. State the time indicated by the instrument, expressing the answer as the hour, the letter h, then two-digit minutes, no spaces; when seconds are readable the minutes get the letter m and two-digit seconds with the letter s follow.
11h10
